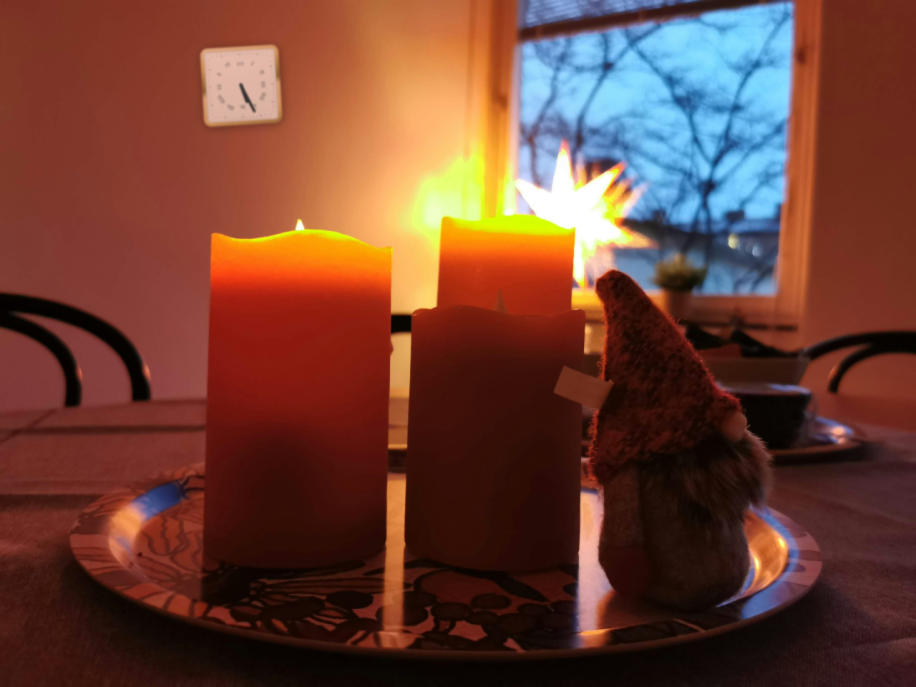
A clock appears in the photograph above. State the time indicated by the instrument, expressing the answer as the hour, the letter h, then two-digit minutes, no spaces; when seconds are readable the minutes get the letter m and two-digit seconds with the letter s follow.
5h26
